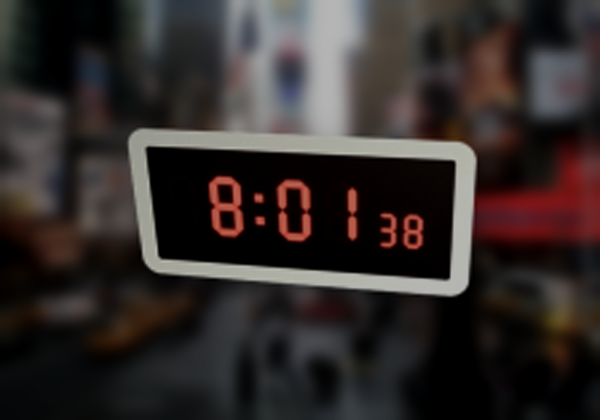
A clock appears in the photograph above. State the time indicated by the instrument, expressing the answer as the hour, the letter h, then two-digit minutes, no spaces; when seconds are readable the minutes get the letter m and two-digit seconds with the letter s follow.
8h01m38s
